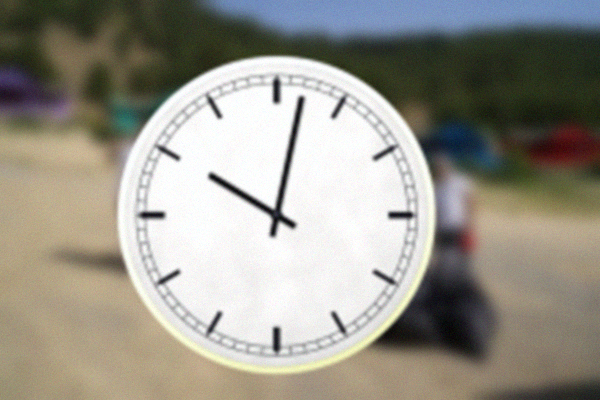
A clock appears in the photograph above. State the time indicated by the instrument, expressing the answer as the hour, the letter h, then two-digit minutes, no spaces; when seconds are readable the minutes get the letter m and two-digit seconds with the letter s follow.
10h02
